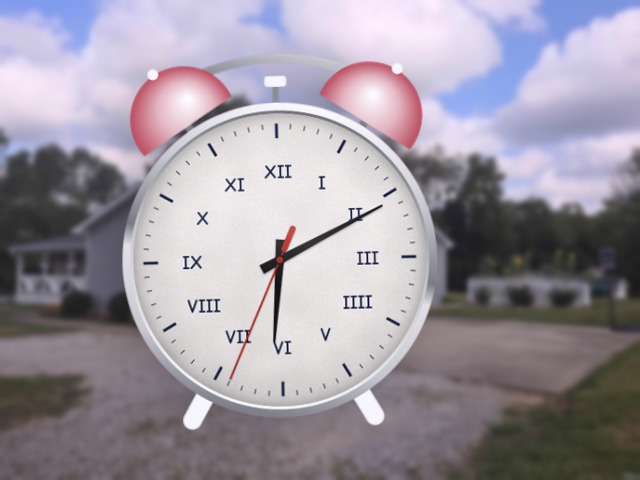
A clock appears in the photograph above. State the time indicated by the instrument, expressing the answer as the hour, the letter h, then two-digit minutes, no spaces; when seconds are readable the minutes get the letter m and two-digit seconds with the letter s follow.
6h10m34s
